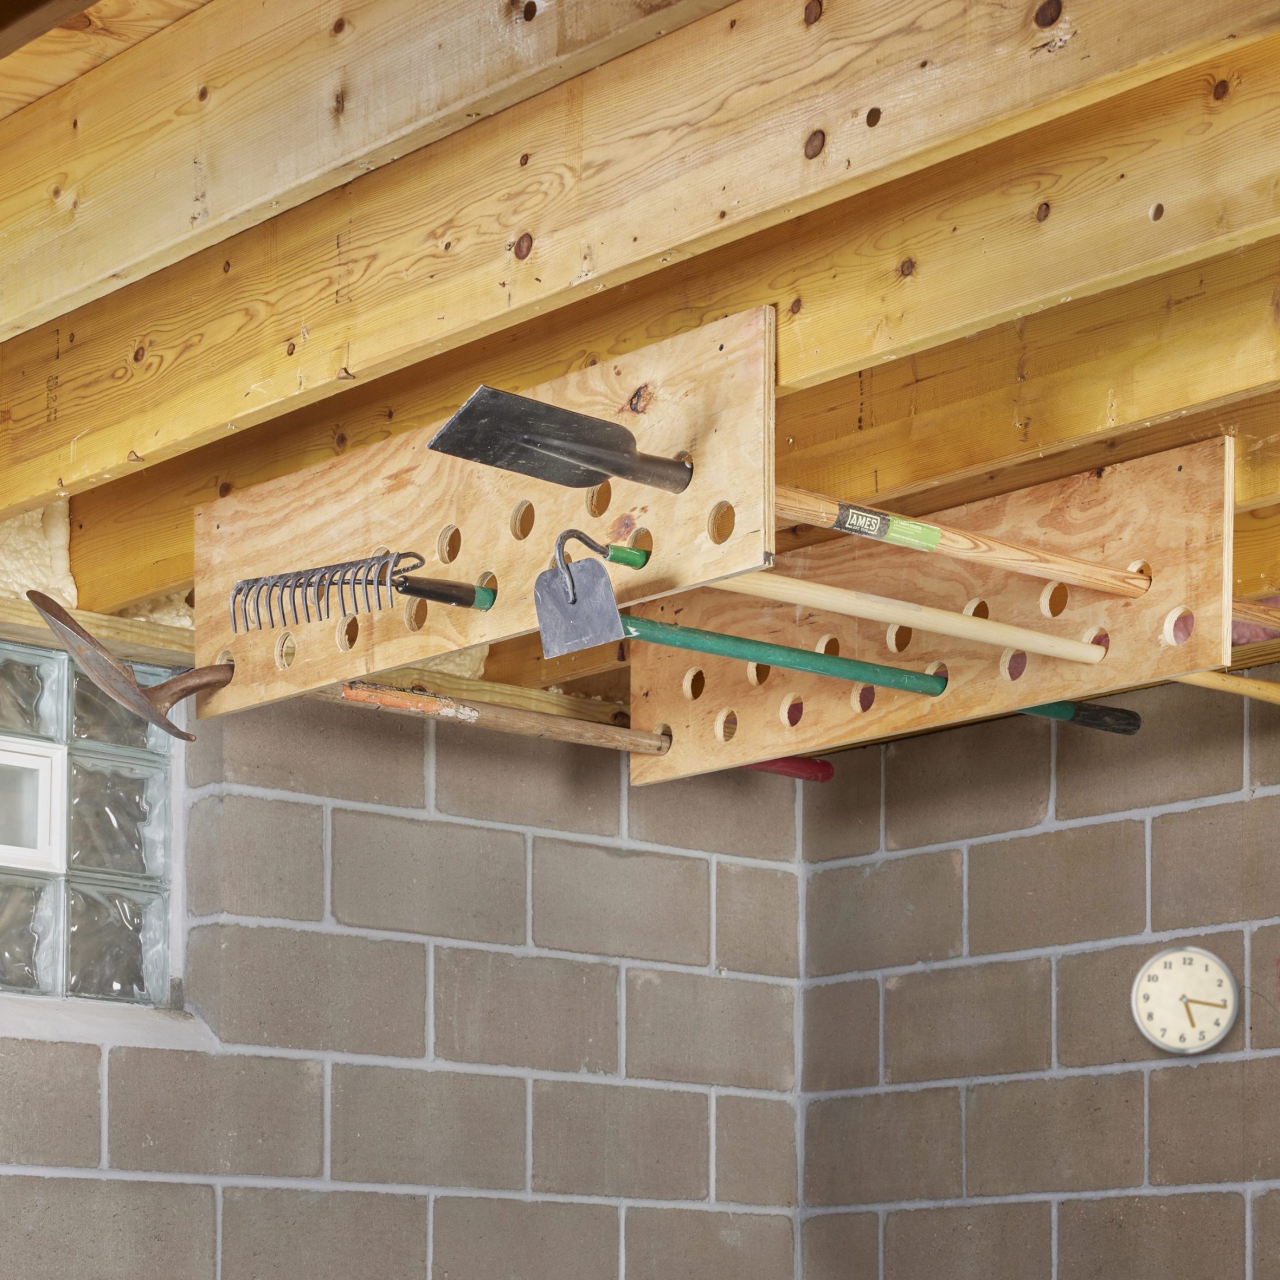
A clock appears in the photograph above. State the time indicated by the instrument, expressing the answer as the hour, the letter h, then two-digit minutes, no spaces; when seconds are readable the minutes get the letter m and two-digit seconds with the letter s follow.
5h16
